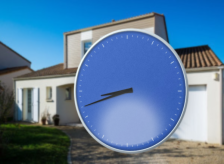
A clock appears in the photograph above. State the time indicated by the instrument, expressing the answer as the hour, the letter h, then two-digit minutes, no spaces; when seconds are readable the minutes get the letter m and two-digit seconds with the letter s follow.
8h42
